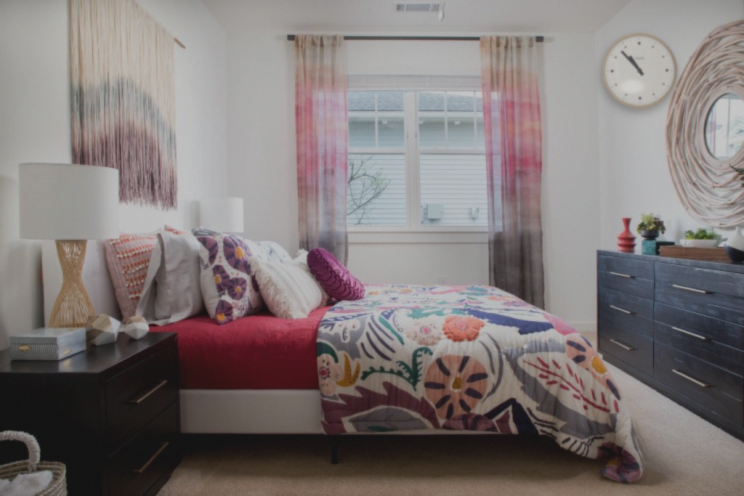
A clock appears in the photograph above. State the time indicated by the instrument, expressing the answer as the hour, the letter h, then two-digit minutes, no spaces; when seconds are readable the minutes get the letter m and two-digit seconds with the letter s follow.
10h53
